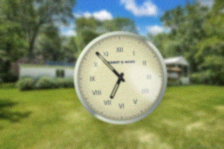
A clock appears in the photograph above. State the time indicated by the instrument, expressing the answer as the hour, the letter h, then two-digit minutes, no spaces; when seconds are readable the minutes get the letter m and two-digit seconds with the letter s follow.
6h53
